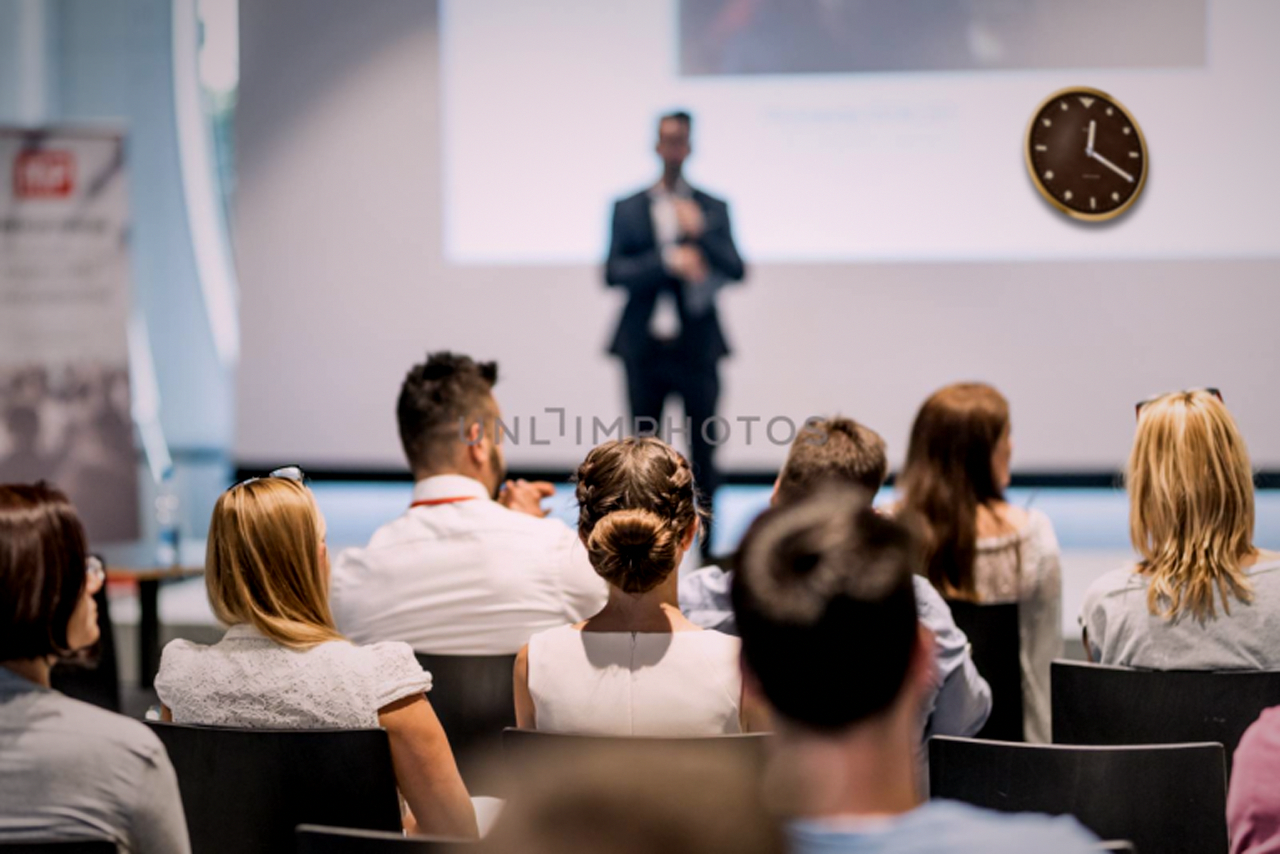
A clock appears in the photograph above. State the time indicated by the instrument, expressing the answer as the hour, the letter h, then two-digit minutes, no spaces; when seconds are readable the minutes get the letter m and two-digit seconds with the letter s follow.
12h20
